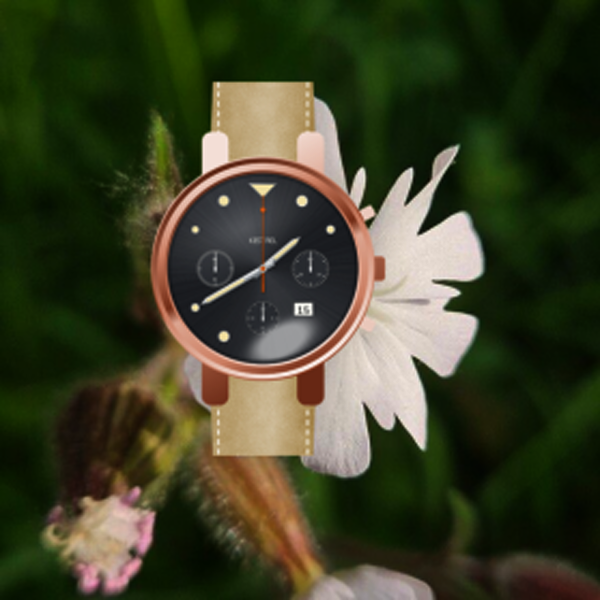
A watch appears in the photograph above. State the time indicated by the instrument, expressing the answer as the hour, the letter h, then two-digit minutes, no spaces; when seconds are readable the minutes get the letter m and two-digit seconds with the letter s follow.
1h40
